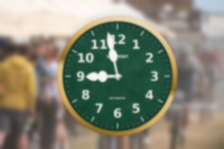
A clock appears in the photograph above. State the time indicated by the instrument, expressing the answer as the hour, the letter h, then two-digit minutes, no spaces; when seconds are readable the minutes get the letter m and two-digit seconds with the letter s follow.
8h58
